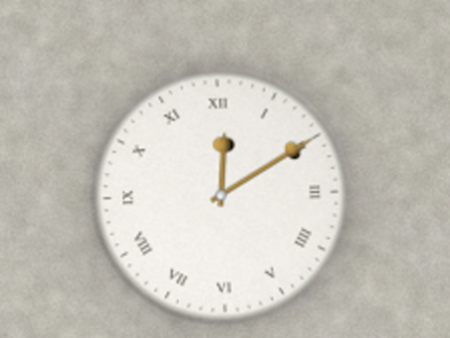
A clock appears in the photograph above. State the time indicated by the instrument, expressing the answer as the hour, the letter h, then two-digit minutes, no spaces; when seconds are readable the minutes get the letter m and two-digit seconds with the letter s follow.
12h10
